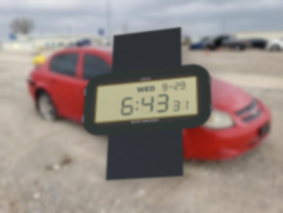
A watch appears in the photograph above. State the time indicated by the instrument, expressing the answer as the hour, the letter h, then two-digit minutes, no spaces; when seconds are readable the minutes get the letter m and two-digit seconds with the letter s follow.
6h43
